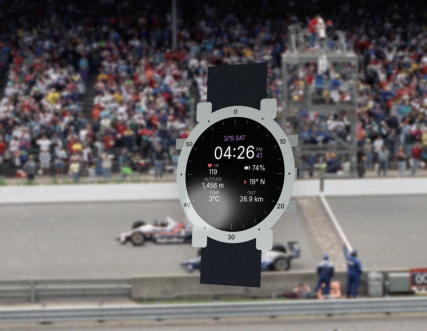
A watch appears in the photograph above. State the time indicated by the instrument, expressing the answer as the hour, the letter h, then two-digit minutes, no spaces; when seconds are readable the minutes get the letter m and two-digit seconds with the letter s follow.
4h26
